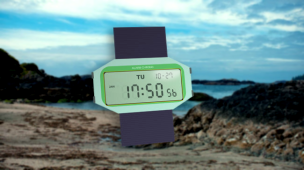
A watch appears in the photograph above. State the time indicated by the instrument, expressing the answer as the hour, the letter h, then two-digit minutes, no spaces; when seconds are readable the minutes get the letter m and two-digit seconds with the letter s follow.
17h50m56s
